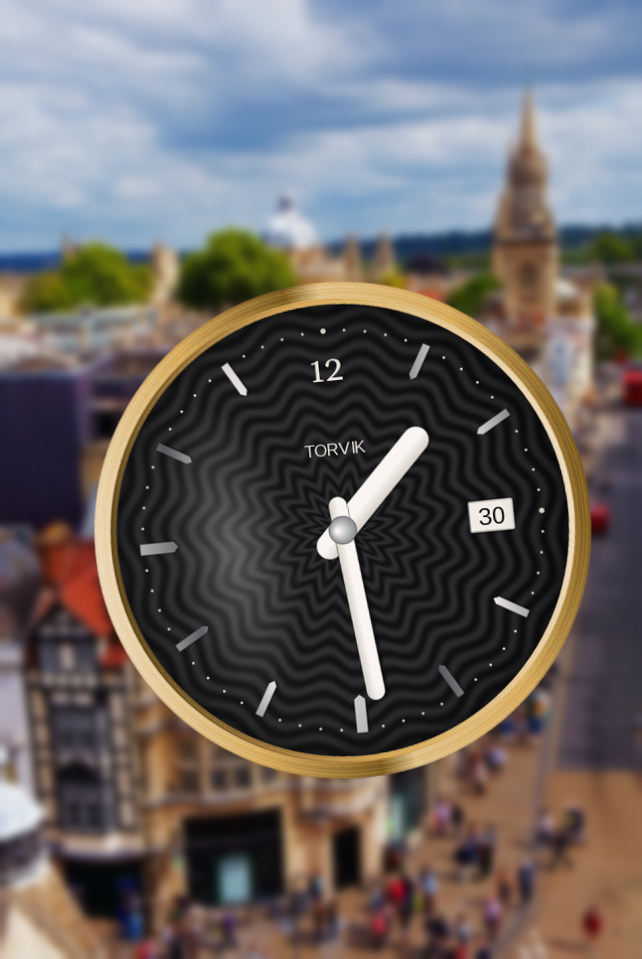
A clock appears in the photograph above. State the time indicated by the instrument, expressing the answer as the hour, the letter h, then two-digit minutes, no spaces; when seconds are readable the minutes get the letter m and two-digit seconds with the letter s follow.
1h29
